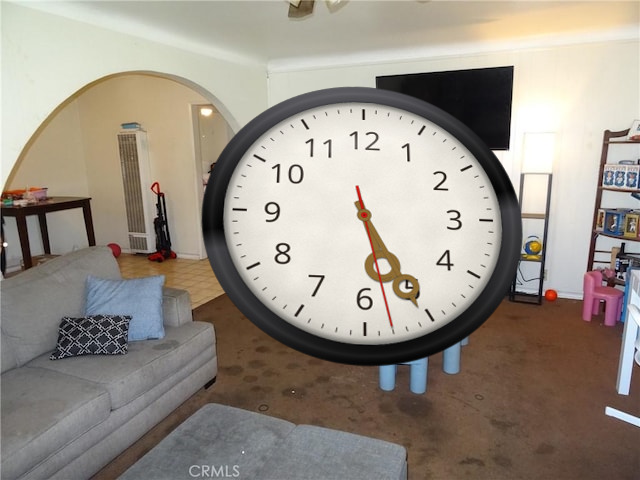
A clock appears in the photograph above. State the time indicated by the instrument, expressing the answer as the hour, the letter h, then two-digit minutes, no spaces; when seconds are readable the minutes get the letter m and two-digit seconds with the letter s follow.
5h25m28s
